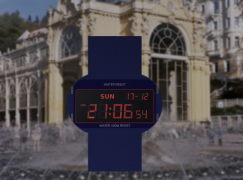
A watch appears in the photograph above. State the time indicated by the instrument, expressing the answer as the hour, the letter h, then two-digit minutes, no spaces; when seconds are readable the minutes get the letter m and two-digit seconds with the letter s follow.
21h06m54s
